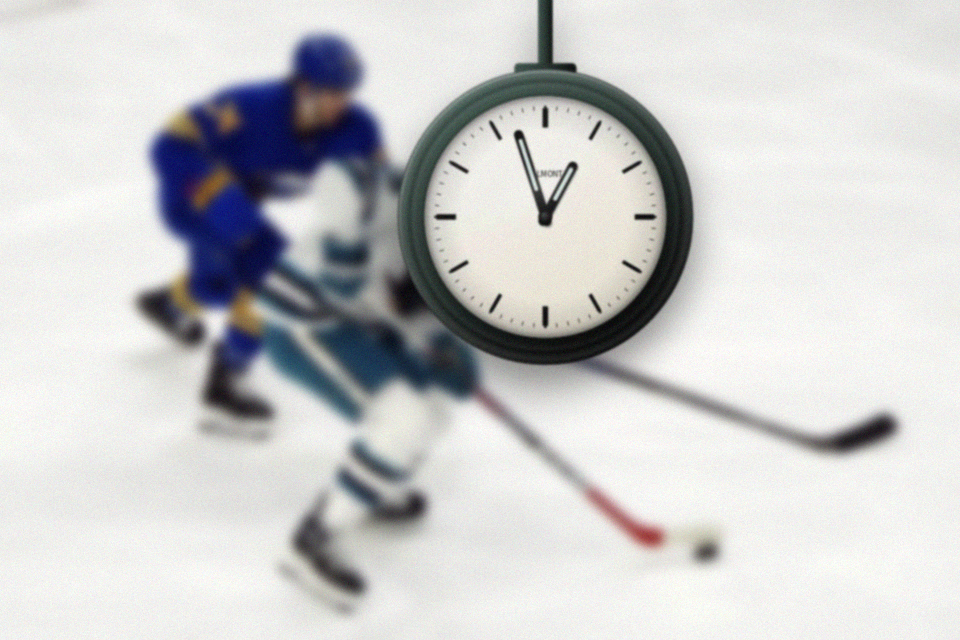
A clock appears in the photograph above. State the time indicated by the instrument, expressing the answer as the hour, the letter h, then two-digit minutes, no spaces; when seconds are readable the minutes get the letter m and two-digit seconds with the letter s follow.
12h57
